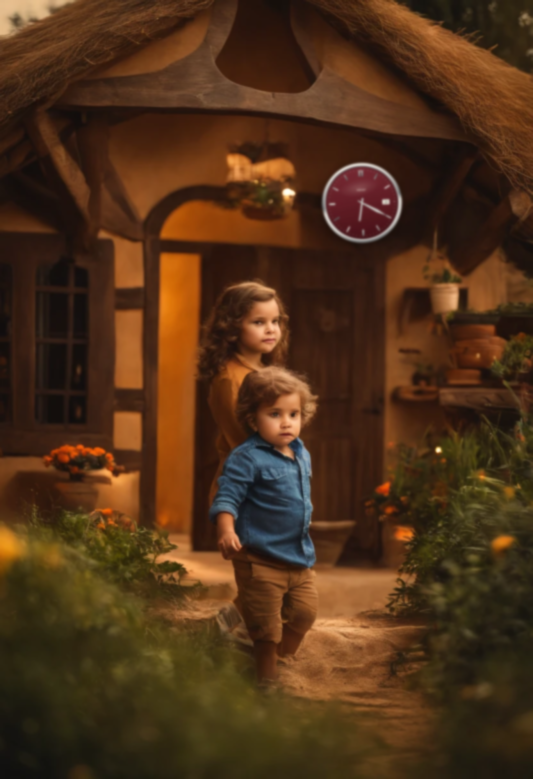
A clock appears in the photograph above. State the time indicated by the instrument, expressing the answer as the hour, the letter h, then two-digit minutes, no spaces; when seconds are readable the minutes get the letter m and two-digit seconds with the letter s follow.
6h20
